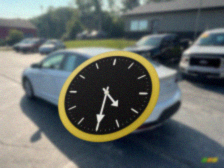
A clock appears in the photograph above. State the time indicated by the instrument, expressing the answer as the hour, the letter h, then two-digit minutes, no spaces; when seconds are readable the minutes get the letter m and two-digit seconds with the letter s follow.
4h30
